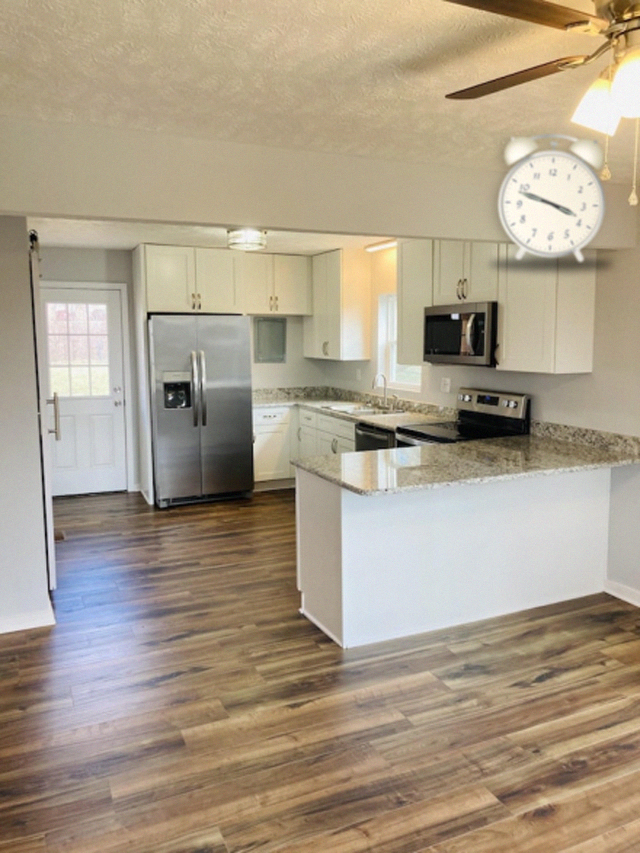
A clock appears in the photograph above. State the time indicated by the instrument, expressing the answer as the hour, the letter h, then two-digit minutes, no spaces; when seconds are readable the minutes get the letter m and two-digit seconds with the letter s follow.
3h48
